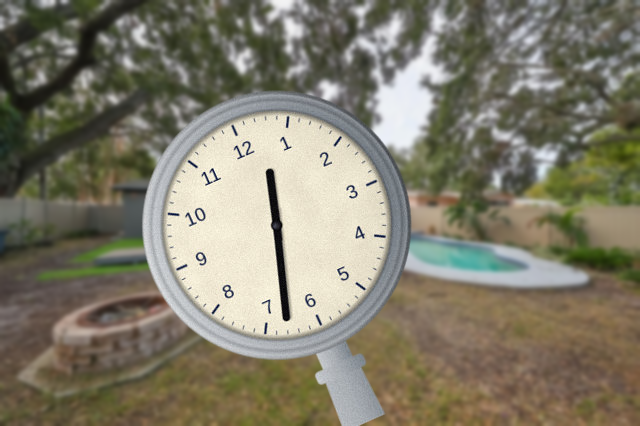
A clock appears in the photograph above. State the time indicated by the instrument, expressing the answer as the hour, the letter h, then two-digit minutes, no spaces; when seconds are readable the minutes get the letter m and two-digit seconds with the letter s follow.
12h33
